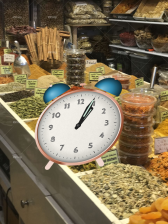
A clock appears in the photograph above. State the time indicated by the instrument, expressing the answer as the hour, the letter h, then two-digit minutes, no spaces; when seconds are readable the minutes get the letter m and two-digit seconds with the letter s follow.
1h04
